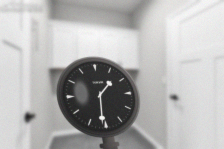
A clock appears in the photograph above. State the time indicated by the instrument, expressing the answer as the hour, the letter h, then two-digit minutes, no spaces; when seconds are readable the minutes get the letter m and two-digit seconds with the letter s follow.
1h31
